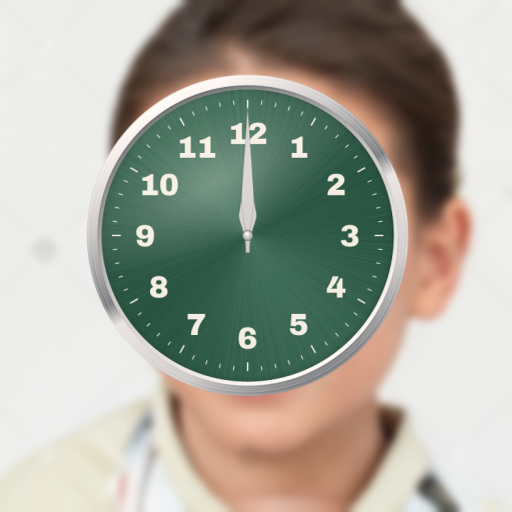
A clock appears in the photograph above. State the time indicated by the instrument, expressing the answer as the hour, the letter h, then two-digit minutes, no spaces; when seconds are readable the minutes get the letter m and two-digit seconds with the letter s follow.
12h00
